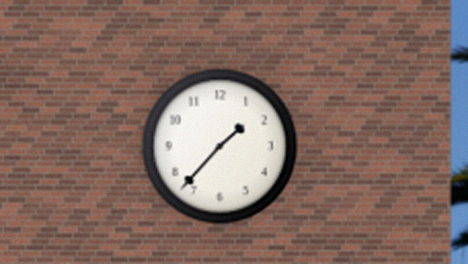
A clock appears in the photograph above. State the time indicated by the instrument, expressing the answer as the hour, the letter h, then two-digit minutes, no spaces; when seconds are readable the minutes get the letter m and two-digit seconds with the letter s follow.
1h37
